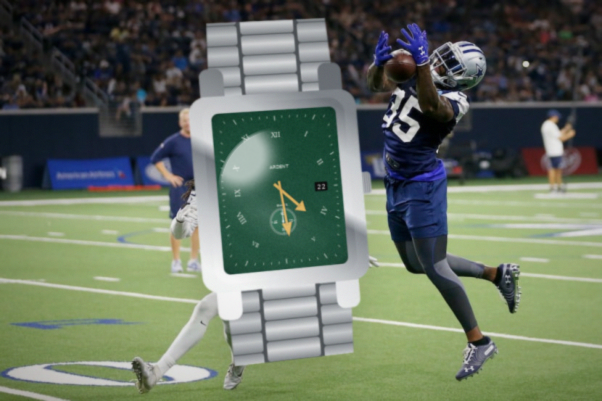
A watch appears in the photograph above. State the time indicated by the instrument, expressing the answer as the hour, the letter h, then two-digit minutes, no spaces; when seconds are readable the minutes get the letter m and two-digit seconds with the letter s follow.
4h29
